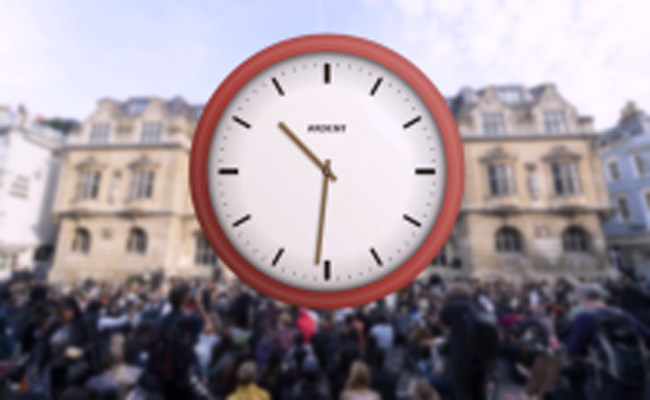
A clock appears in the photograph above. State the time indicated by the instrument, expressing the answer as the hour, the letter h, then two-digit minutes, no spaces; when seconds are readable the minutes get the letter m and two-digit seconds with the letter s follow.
10h31
